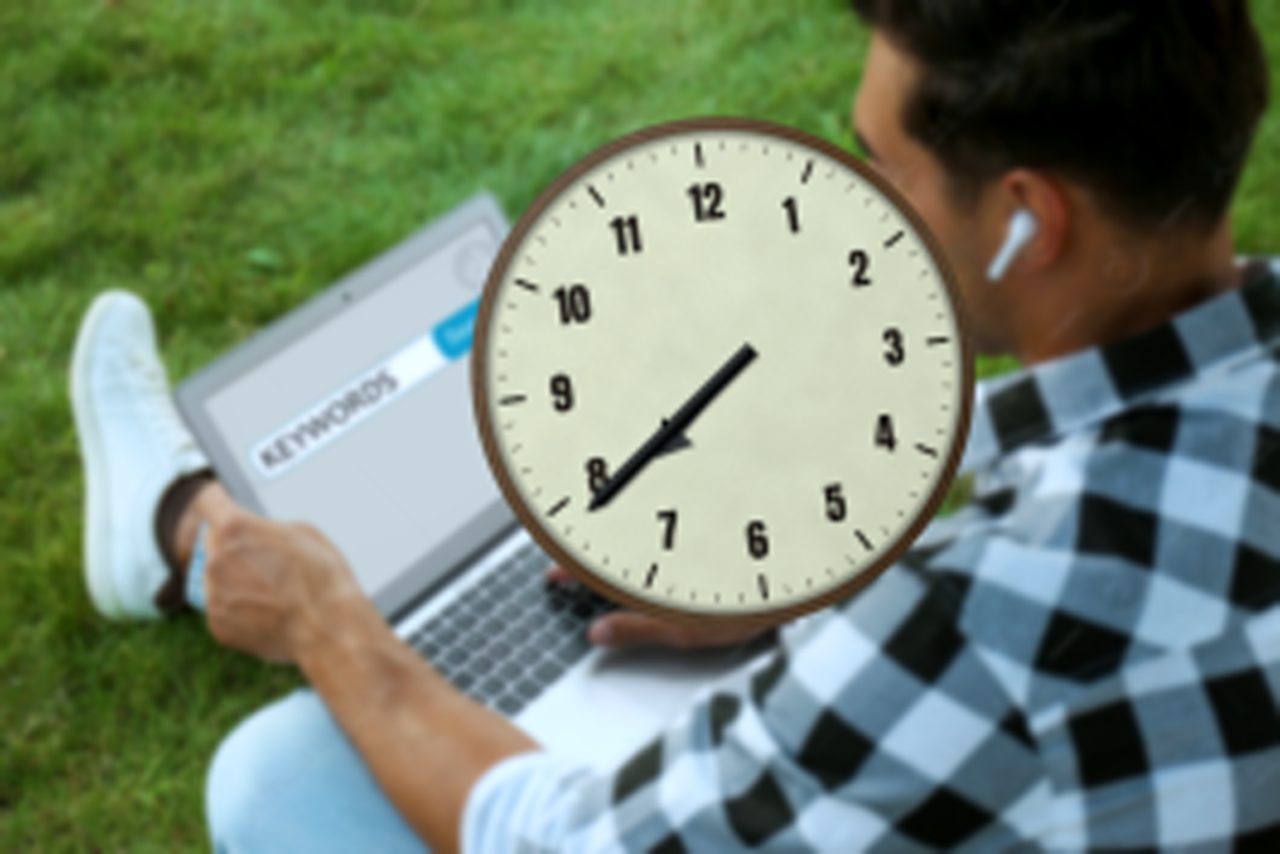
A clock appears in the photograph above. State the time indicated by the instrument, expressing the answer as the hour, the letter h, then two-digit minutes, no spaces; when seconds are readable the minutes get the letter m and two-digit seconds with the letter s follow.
7h39
